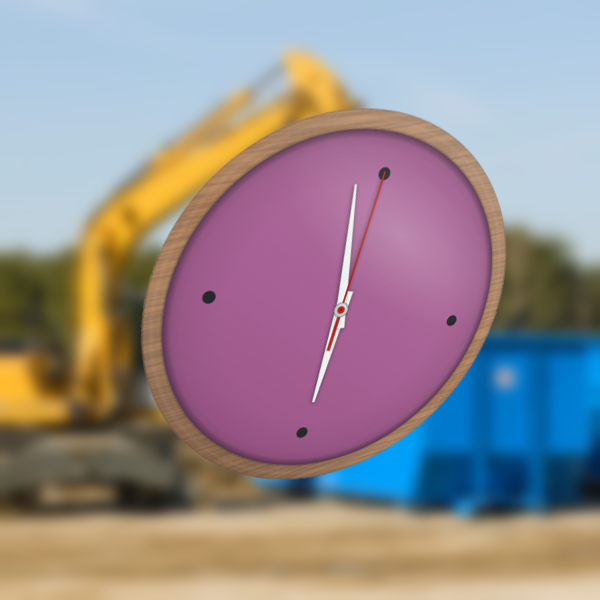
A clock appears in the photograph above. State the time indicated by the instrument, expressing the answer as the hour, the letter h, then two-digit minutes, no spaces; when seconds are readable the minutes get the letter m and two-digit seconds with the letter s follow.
5h58m00s
